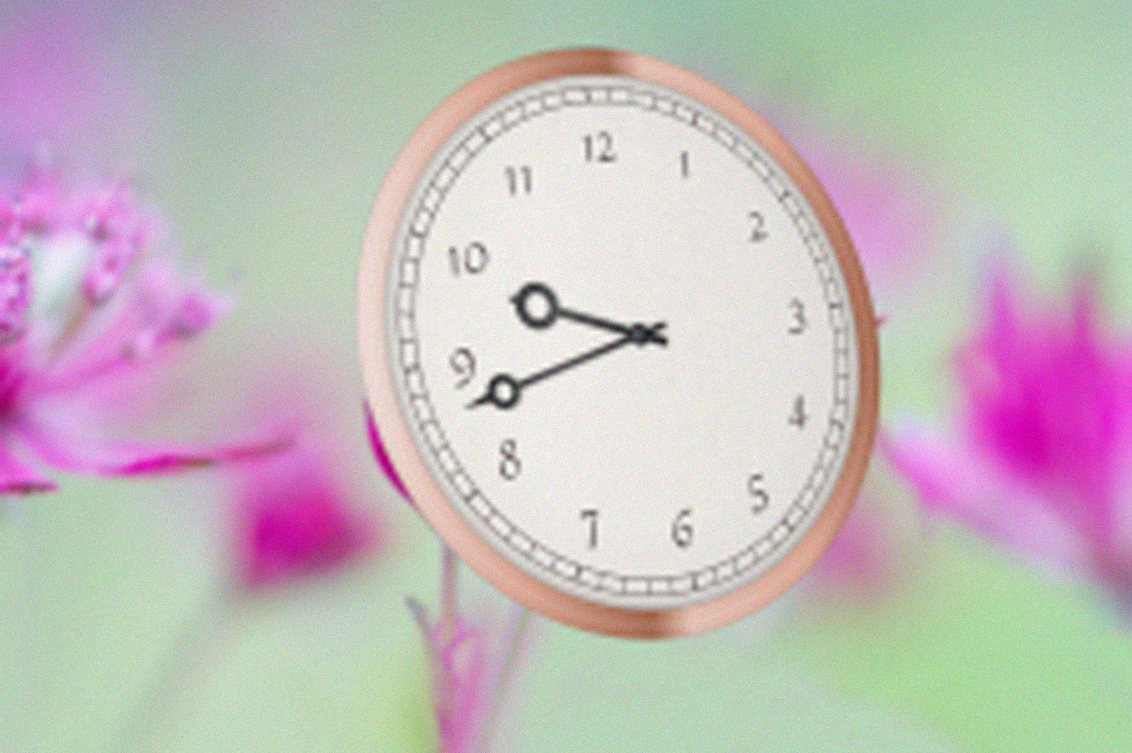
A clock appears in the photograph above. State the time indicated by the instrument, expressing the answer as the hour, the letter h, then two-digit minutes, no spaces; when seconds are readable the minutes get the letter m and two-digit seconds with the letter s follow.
9h43
